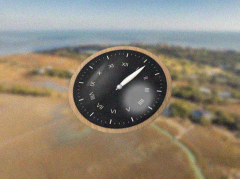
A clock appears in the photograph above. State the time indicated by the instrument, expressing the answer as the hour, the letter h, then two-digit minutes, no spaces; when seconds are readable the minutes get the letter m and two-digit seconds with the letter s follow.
1h06
